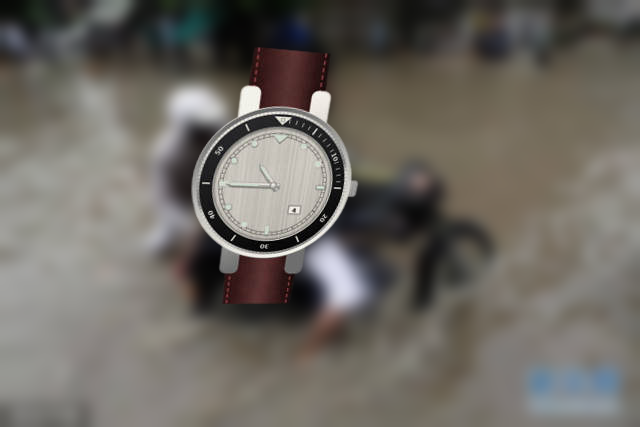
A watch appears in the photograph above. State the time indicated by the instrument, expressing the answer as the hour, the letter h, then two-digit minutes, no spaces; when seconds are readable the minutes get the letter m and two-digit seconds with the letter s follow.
10h45
